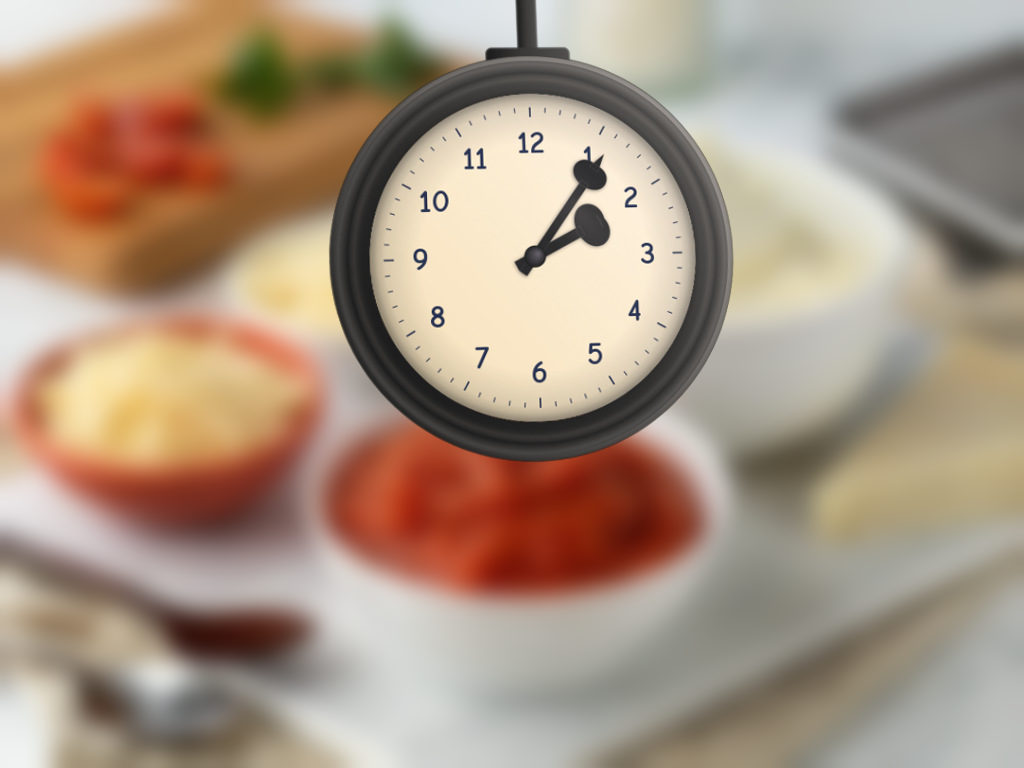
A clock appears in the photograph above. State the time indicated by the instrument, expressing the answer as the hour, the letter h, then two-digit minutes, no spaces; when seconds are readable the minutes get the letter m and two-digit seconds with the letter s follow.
2h06
